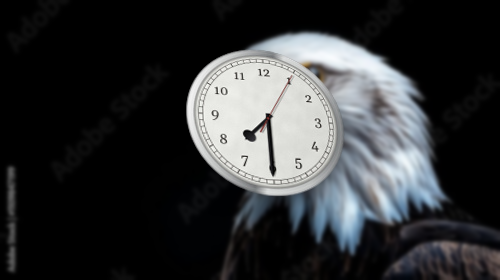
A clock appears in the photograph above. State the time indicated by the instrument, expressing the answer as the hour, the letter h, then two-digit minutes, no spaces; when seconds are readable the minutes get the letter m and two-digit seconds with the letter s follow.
7h30m05s
